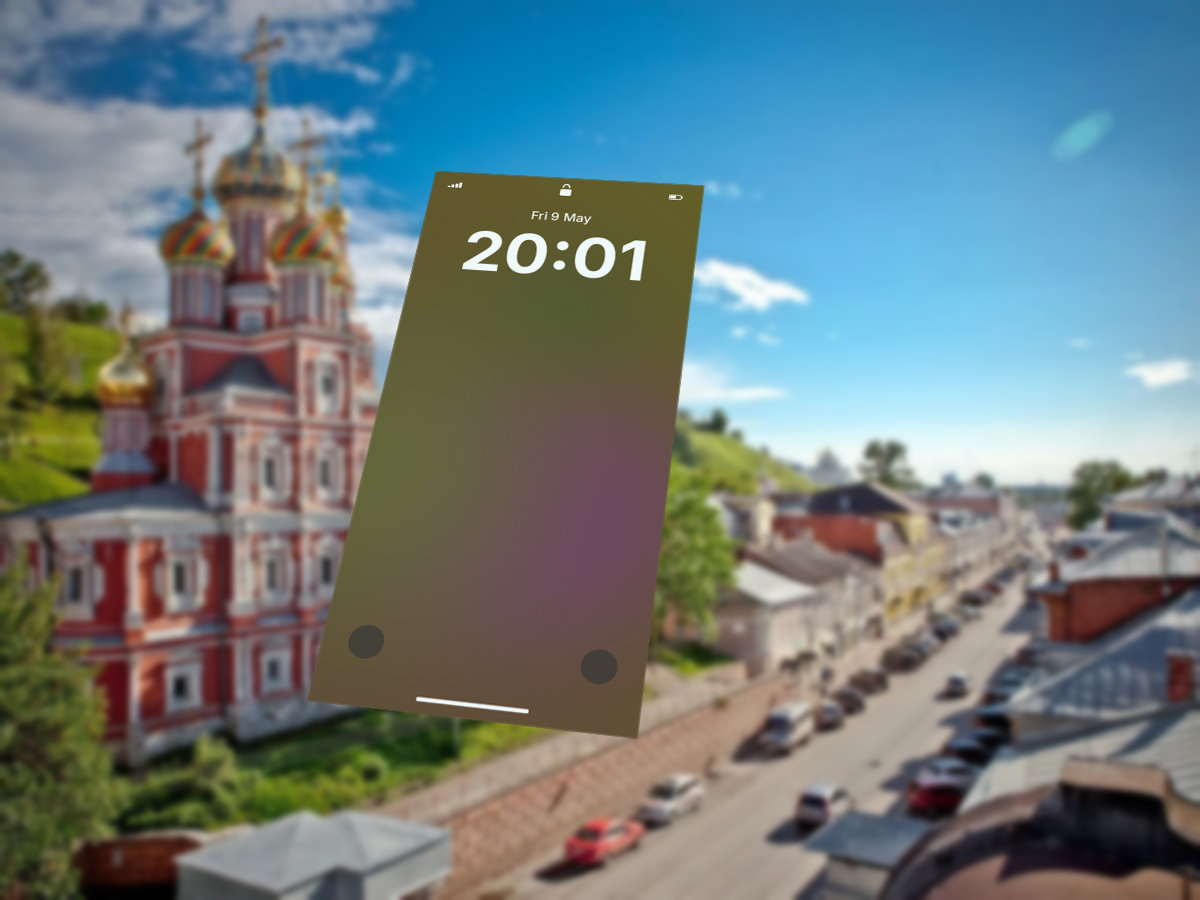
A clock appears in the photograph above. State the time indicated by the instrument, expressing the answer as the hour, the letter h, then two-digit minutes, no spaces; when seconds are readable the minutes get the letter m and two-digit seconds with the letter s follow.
20h01
